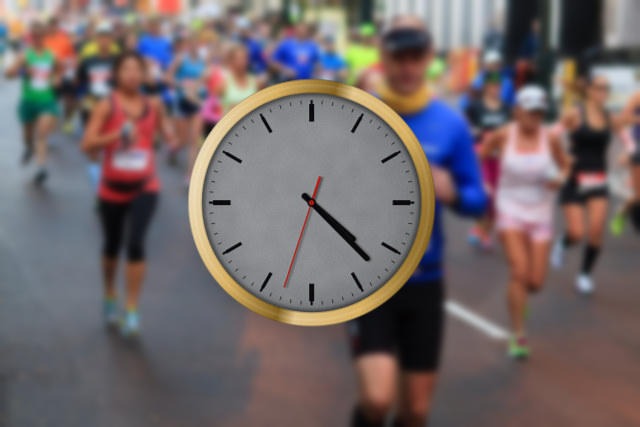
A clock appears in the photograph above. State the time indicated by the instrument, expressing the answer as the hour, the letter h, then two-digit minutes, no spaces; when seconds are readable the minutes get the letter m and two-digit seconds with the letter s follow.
4h22m33s
